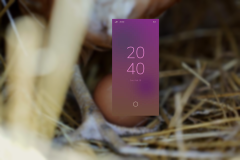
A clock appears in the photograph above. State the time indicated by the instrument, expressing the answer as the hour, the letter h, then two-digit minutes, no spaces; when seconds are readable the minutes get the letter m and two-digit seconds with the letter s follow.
20h40
